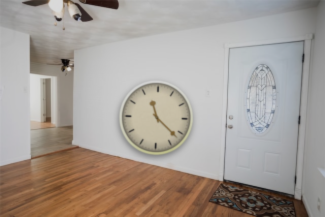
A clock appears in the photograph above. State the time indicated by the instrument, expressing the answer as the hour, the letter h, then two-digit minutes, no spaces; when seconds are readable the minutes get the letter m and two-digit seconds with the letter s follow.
11h22
